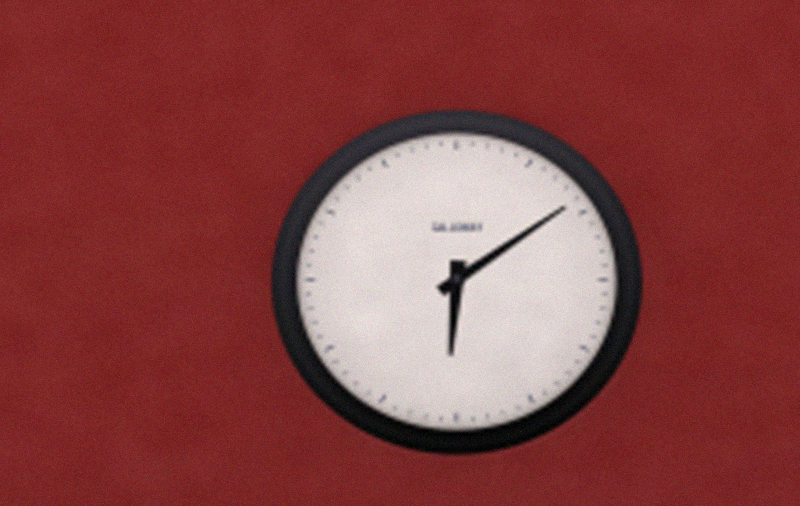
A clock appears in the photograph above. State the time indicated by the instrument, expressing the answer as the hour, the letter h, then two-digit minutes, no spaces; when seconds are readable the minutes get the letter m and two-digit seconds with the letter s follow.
6h09
